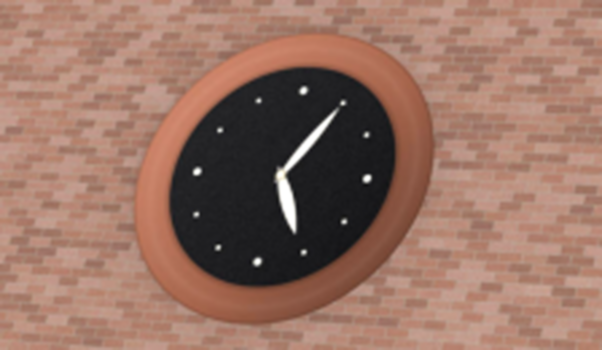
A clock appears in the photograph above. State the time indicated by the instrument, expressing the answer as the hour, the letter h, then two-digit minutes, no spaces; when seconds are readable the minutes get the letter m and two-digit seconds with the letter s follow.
5h05
